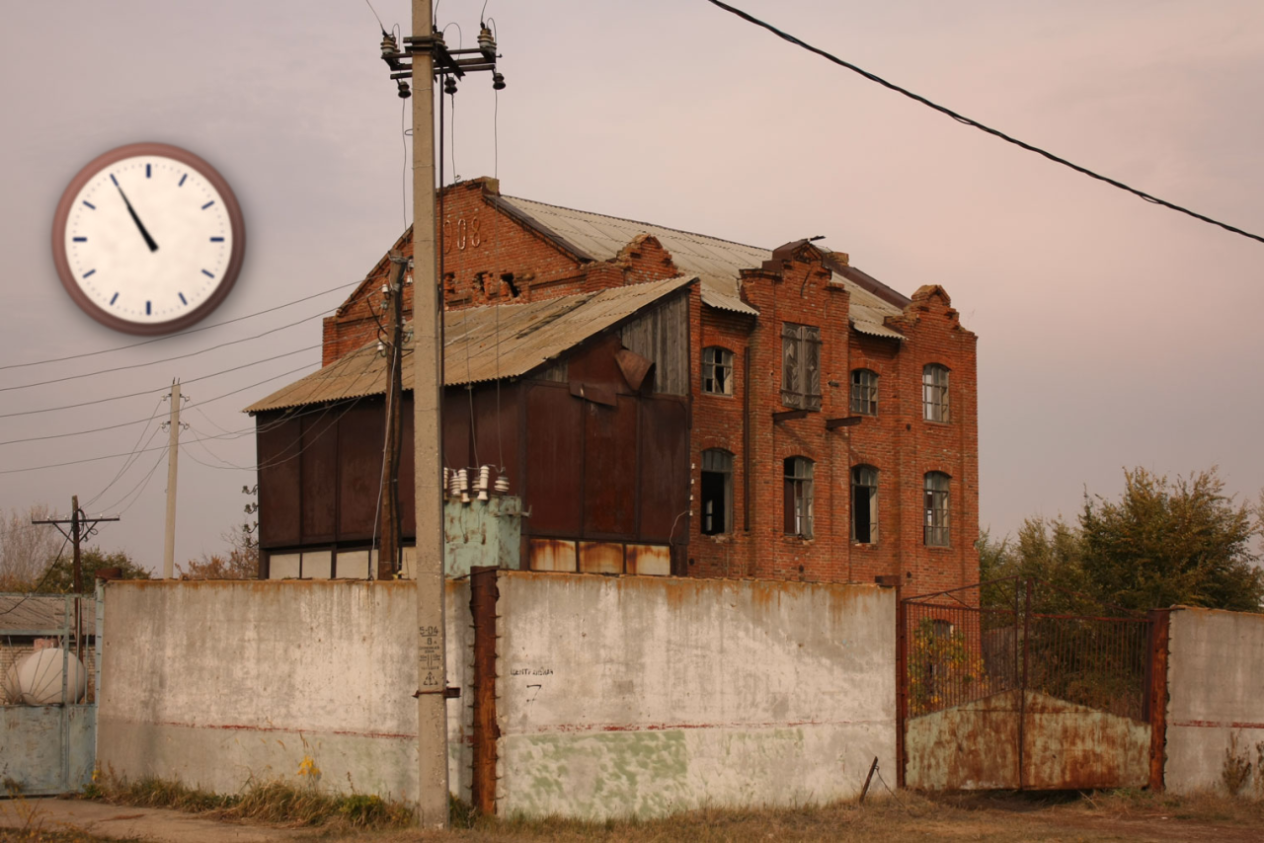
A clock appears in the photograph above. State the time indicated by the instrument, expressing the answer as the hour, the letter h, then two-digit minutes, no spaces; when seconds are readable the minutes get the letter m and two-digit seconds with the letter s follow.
10h55
